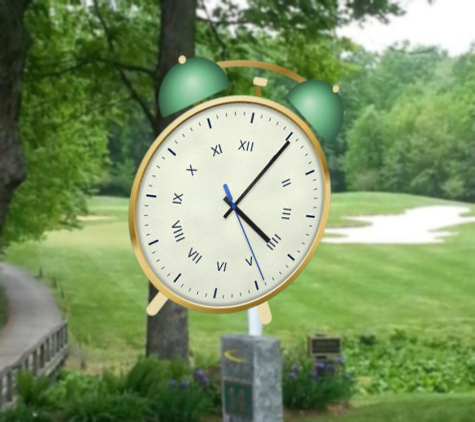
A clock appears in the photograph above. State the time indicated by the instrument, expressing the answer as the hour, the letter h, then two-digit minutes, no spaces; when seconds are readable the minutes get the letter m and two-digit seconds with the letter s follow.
4h05m24s
